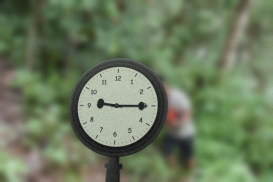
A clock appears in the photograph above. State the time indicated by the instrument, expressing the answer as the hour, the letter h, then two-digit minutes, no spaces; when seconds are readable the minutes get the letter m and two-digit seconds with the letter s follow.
9h15
